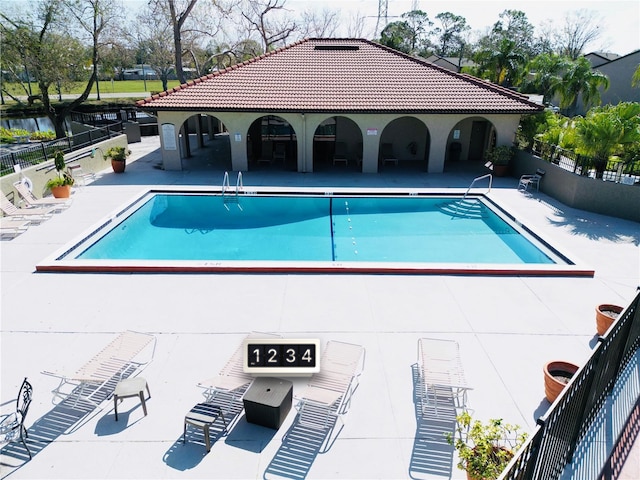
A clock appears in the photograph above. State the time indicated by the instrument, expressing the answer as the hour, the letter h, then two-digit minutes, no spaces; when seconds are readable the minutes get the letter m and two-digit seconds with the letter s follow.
12h34
